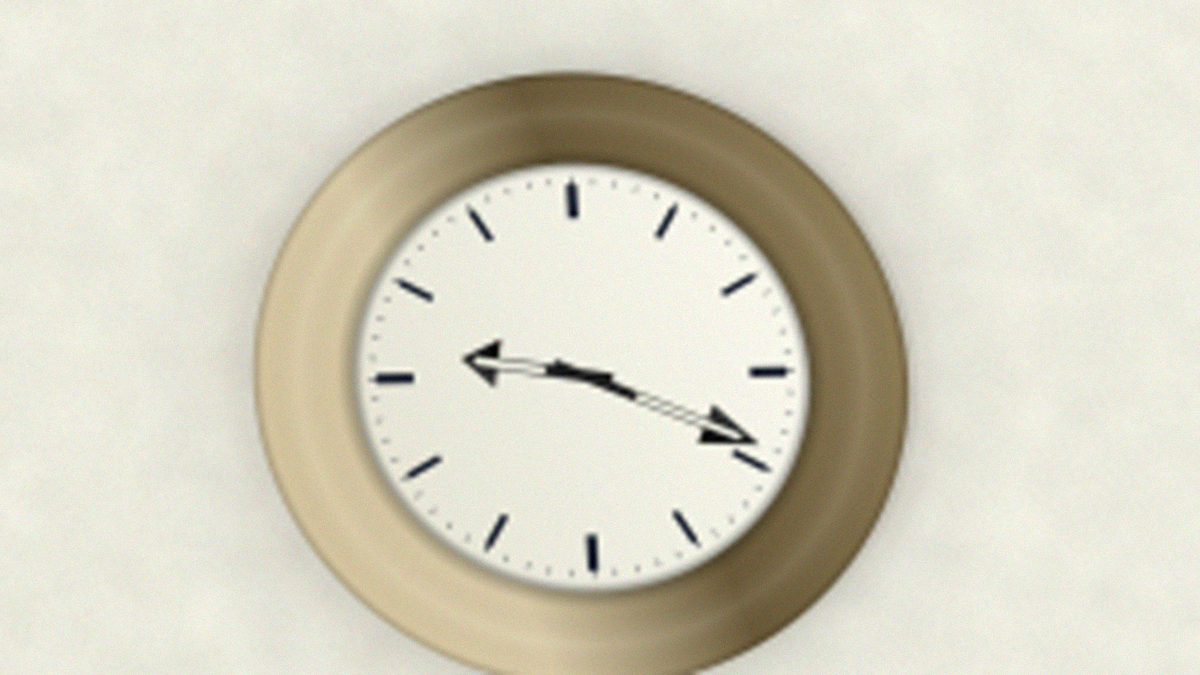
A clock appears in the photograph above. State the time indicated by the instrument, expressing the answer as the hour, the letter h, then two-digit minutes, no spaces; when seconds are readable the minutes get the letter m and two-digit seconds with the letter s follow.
9h19
